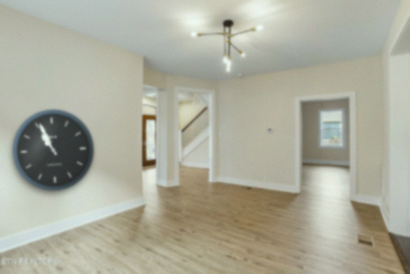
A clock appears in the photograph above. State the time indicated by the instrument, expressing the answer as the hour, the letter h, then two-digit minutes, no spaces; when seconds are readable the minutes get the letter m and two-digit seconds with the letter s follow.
10h56
